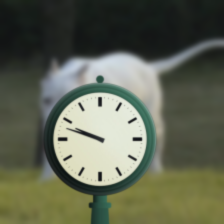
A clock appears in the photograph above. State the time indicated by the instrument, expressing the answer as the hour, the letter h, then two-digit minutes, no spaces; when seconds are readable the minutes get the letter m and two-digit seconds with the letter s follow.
9h48
